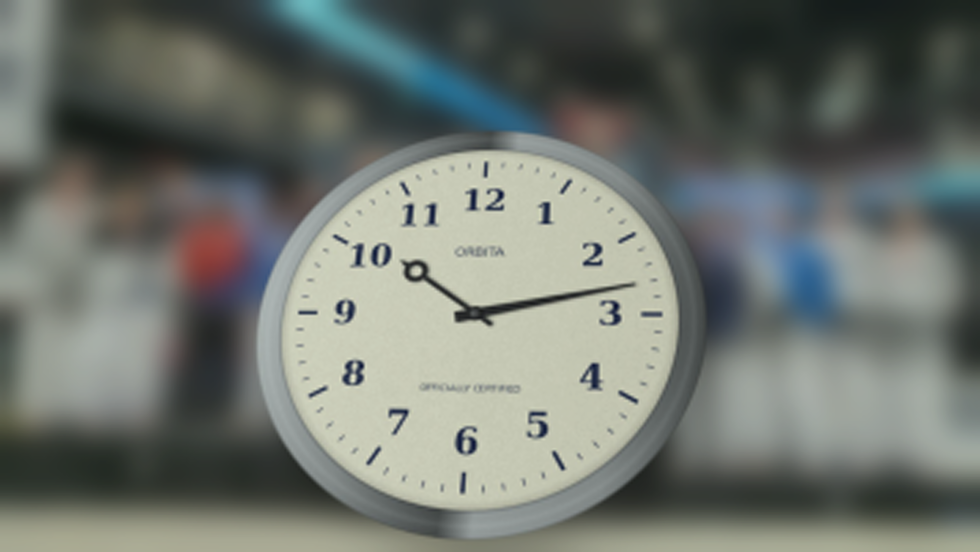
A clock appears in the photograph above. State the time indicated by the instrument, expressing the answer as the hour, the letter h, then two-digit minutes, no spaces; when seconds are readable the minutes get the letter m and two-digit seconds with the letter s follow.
10h13
